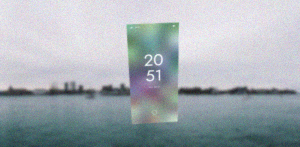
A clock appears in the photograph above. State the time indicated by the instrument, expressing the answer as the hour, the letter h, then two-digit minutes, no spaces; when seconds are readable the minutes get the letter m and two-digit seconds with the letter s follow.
20h51
